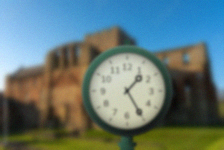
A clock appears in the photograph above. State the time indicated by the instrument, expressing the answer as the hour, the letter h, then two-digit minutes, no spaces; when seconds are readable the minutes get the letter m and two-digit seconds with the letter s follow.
1h25
